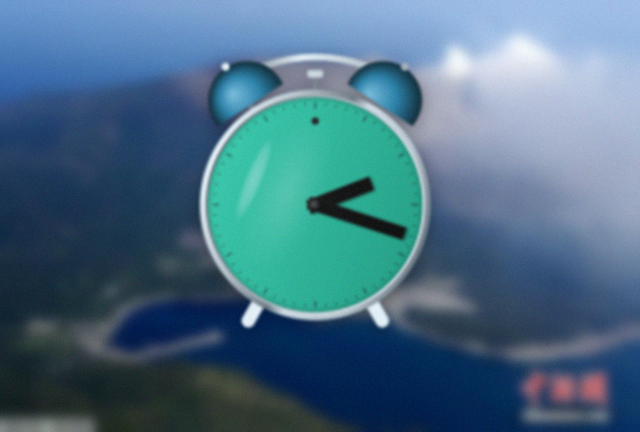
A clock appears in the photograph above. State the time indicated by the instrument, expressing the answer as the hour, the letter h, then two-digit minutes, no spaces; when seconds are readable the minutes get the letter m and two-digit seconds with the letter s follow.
2h18
